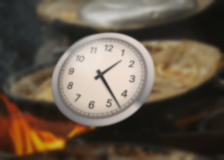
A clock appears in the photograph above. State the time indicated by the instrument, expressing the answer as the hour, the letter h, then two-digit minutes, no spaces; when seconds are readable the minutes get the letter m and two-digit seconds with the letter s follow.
1h23
